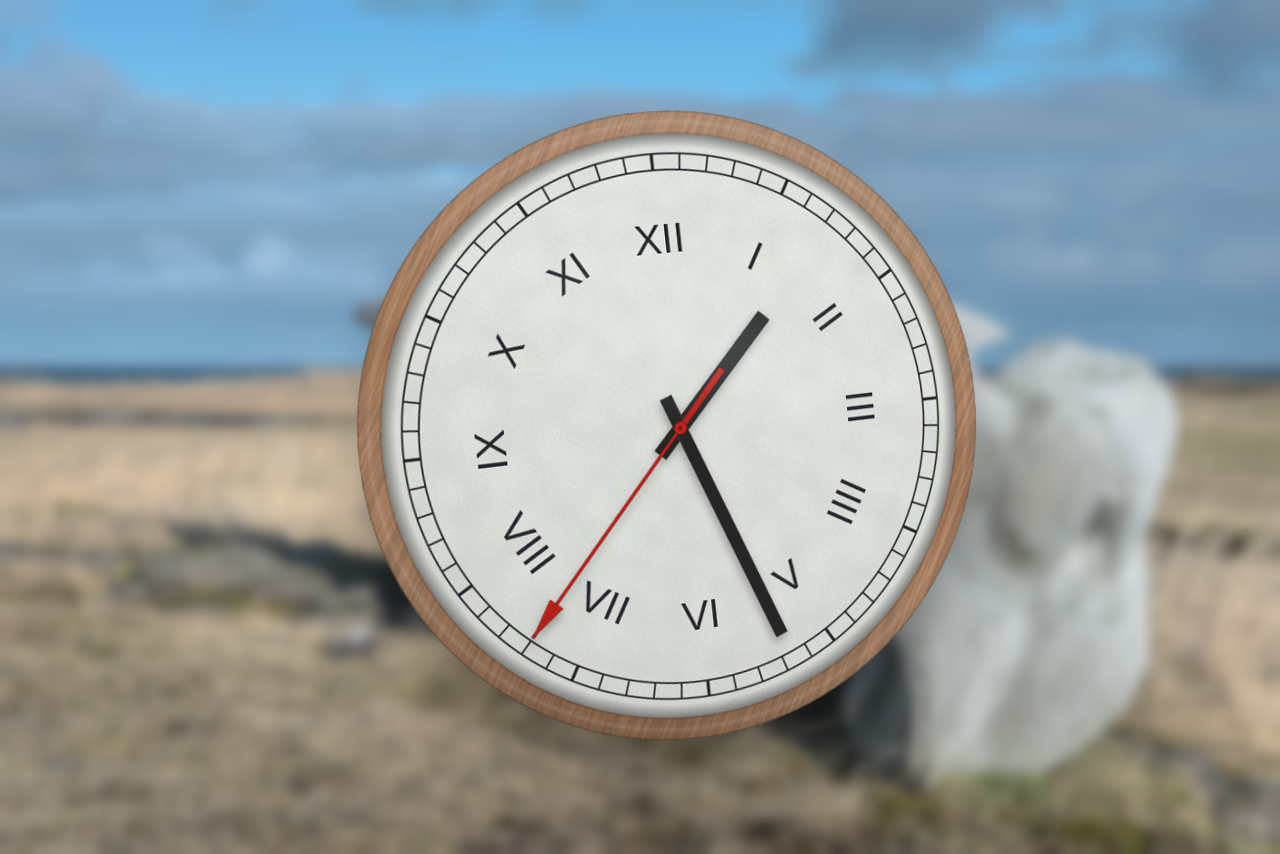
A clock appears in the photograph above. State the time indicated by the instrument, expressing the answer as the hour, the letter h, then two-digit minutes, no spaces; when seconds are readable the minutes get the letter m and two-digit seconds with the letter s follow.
1h26m37s
